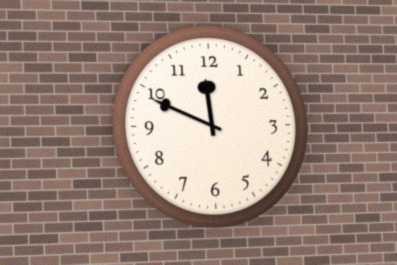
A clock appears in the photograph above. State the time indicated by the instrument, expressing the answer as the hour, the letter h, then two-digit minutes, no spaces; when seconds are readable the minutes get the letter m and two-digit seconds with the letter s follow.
11h49
